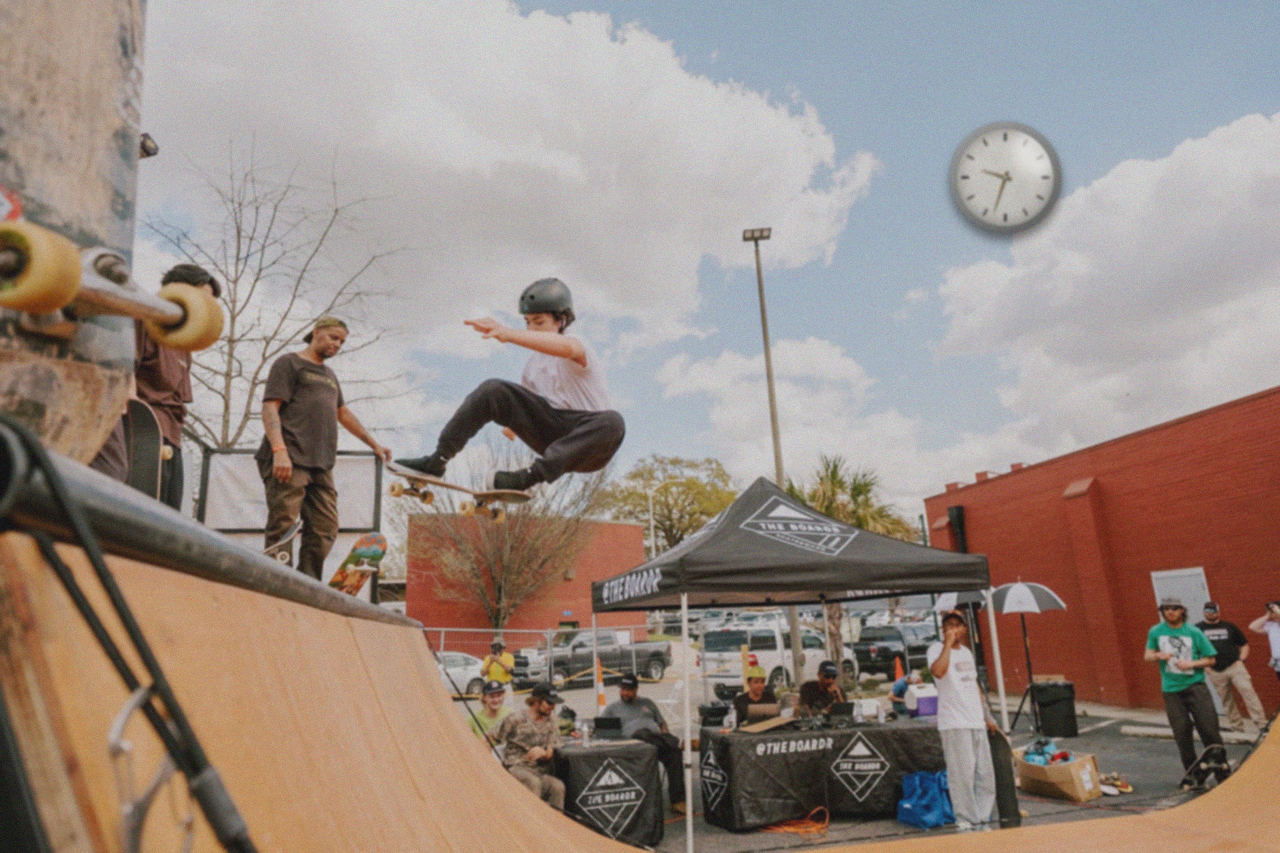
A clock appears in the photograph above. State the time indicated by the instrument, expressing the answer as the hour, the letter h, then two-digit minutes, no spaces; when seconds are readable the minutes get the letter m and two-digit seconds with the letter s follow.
9h33
